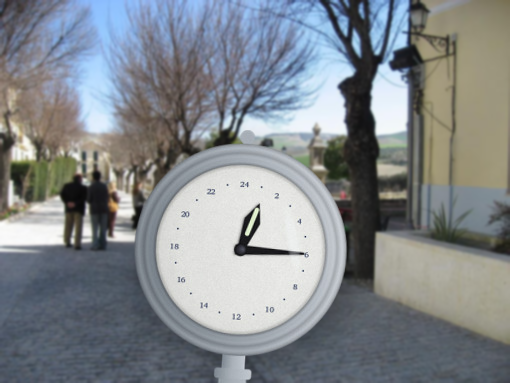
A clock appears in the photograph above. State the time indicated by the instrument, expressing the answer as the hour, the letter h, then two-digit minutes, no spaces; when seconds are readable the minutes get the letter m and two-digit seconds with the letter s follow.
1h15
